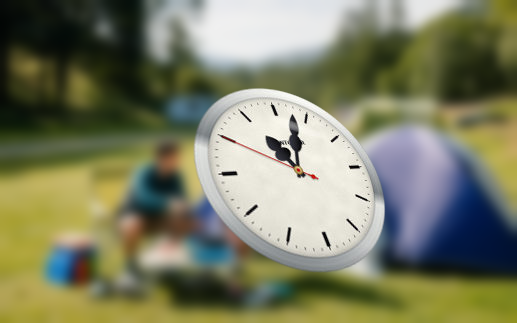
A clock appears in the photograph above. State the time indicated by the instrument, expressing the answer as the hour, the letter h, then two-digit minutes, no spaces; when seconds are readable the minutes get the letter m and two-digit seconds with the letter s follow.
11h02m50s
